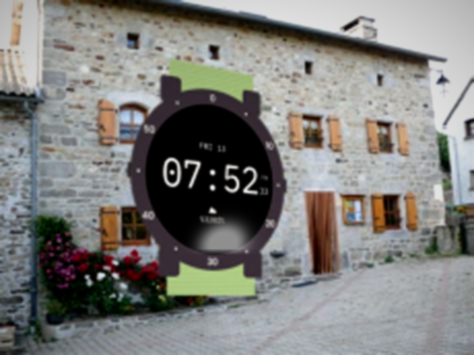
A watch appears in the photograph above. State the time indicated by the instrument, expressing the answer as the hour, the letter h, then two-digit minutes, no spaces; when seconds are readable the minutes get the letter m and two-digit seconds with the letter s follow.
7h52
